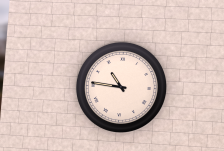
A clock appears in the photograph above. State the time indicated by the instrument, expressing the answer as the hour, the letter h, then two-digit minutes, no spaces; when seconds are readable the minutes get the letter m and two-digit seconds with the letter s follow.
10h46
